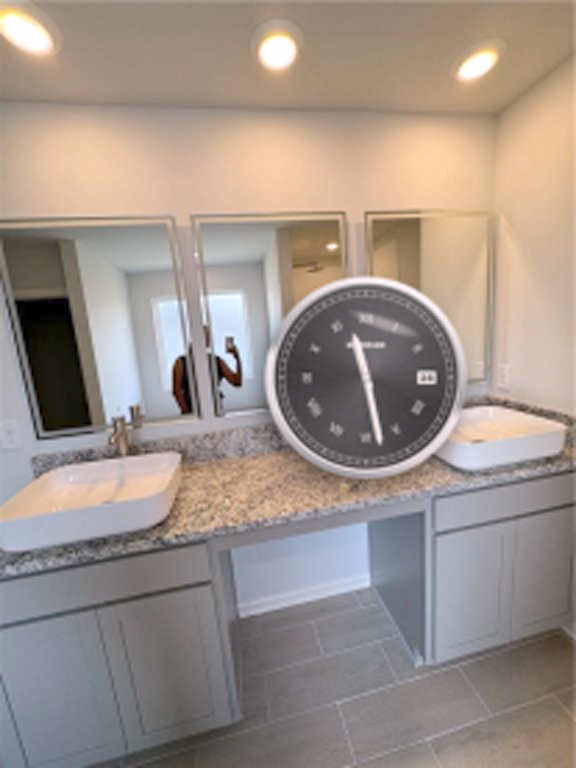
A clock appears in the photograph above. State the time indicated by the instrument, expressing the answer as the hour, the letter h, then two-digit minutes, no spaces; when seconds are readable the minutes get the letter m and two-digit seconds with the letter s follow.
11h28
